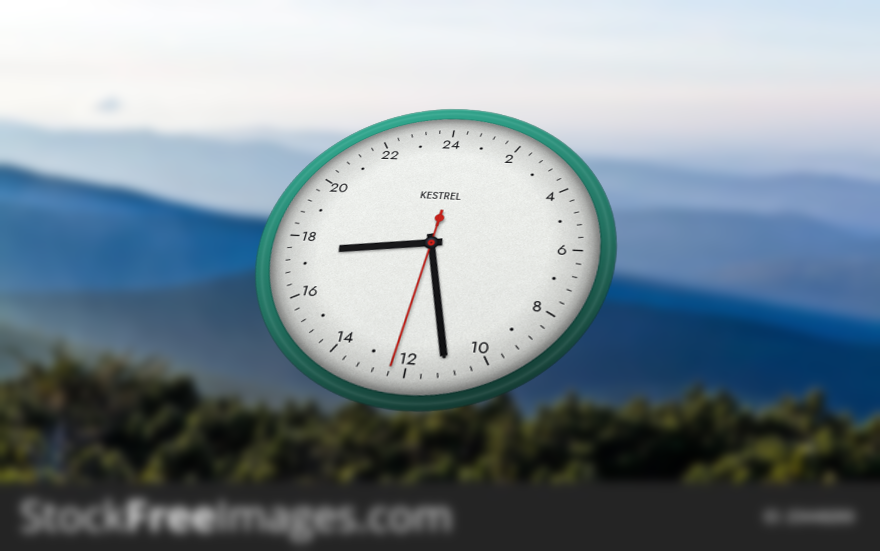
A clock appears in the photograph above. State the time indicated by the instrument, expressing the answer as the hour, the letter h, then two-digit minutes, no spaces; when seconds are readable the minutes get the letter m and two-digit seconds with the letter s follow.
17h27m31s
